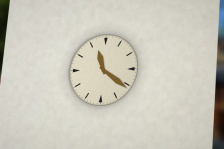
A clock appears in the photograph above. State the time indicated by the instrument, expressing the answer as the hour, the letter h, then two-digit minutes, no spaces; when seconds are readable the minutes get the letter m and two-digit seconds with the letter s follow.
11h21
